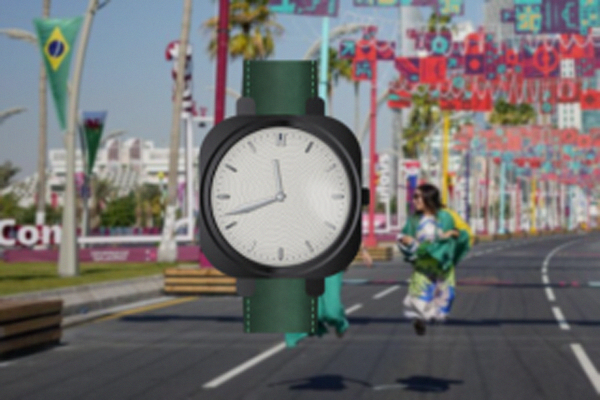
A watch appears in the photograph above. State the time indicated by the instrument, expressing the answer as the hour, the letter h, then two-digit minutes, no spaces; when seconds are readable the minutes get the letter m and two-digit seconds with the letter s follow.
11h42
